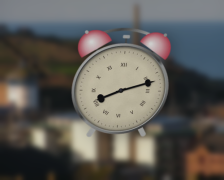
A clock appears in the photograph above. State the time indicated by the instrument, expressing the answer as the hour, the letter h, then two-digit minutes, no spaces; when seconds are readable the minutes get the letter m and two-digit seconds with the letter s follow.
8h12
